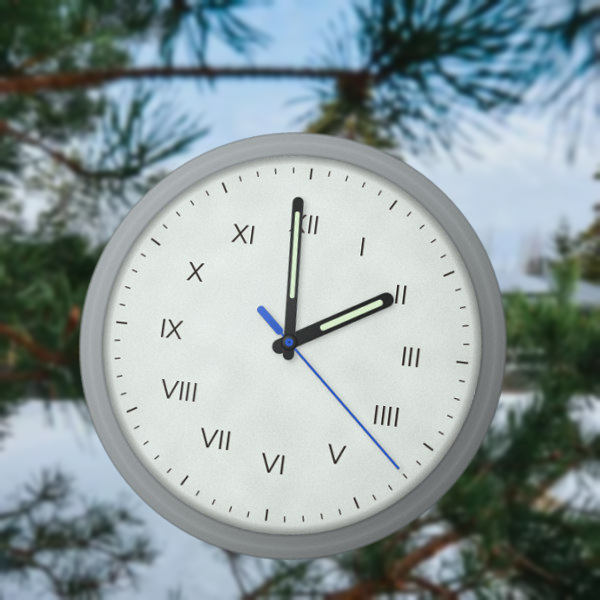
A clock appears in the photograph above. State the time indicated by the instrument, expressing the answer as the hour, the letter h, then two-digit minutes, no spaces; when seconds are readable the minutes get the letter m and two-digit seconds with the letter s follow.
1h59m22s
